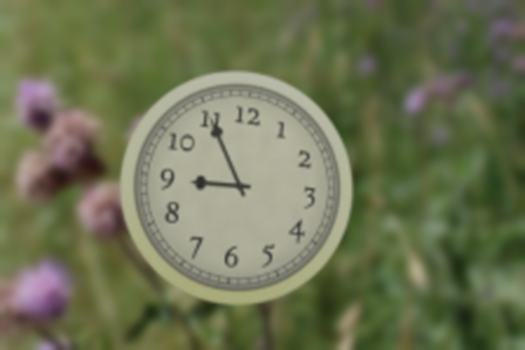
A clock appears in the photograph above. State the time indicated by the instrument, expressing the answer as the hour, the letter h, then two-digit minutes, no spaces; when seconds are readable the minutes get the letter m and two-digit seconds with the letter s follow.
8h55
